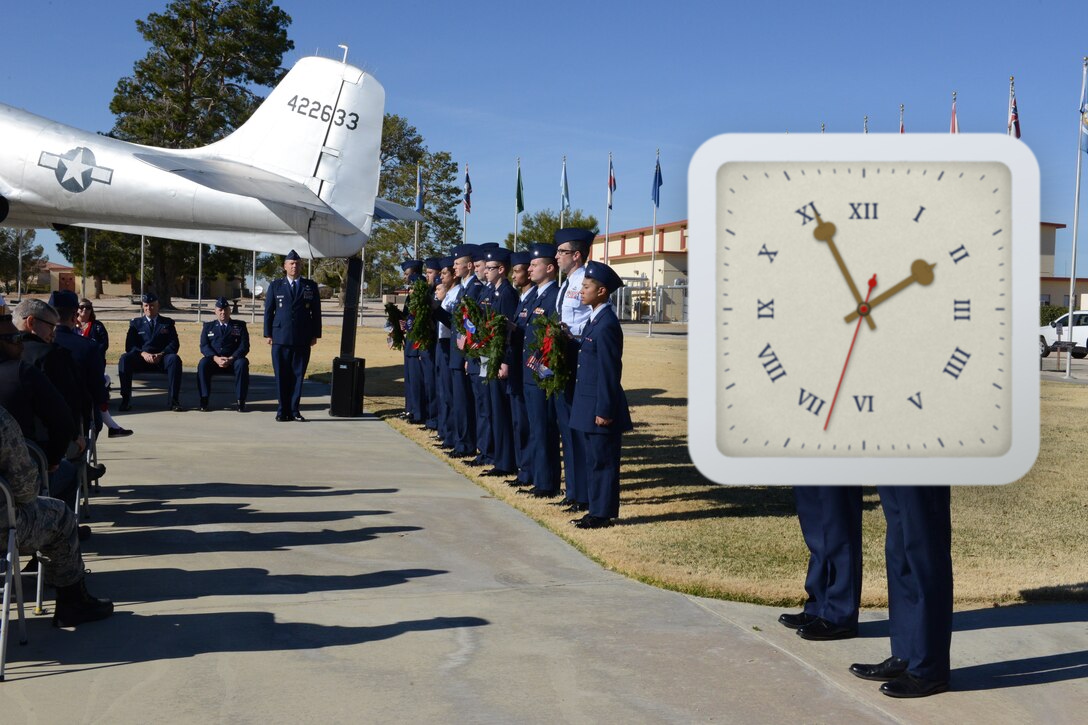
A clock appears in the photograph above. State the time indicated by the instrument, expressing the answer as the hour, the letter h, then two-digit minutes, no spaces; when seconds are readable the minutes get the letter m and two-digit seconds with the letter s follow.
1h55m33s
